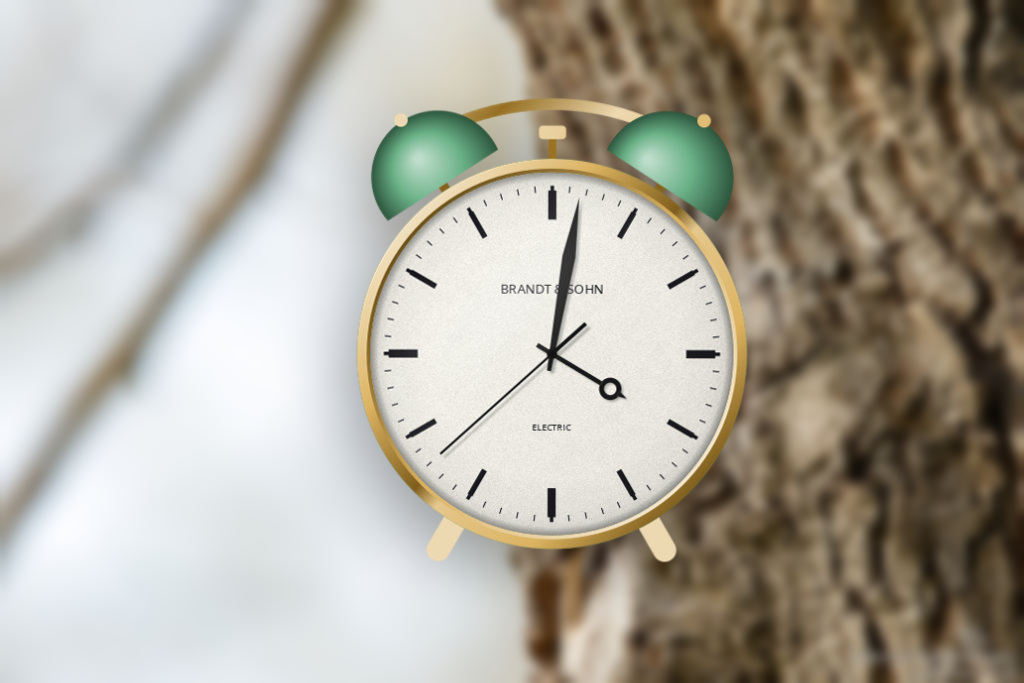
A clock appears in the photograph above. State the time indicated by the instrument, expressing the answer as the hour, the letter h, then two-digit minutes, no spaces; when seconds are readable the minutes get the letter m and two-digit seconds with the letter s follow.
4h01m38s
